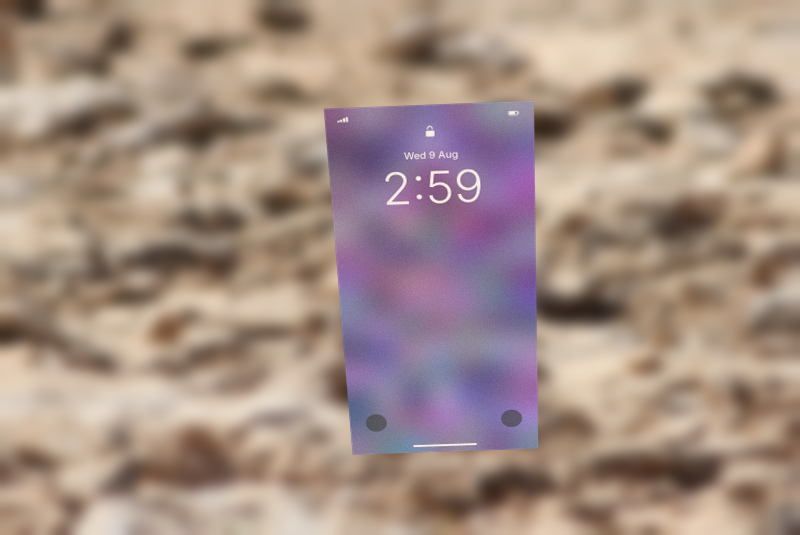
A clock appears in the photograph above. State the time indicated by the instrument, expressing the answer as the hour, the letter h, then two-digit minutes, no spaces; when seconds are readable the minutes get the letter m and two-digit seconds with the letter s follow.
2h59
